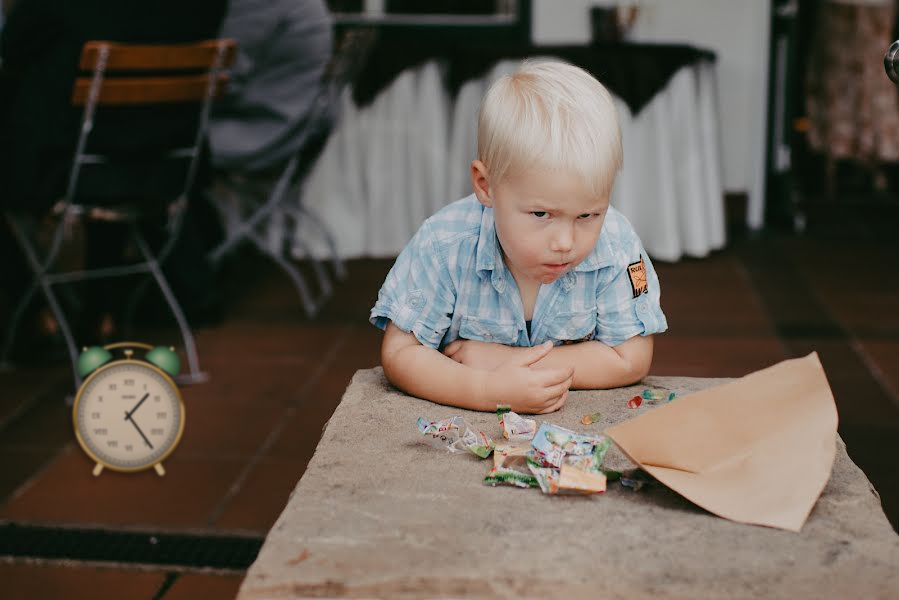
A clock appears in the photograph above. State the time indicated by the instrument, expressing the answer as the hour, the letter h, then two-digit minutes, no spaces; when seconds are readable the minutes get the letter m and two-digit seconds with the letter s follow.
1h24
